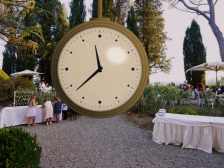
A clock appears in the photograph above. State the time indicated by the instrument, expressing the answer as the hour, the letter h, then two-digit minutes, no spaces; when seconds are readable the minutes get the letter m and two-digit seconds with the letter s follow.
11h38
